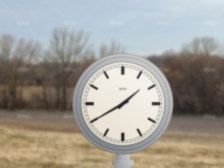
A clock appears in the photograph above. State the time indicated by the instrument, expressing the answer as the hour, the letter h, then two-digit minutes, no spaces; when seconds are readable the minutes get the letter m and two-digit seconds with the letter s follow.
1h40
